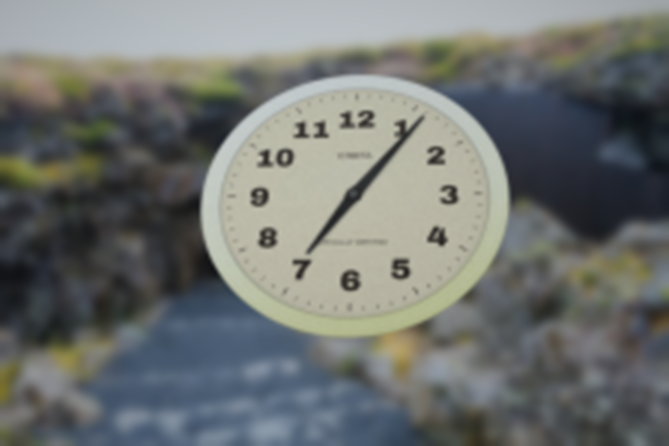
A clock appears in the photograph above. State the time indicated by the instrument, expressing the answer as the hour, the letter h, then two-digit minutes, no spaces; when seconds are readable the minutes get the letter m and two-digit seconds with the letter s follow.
7h06
